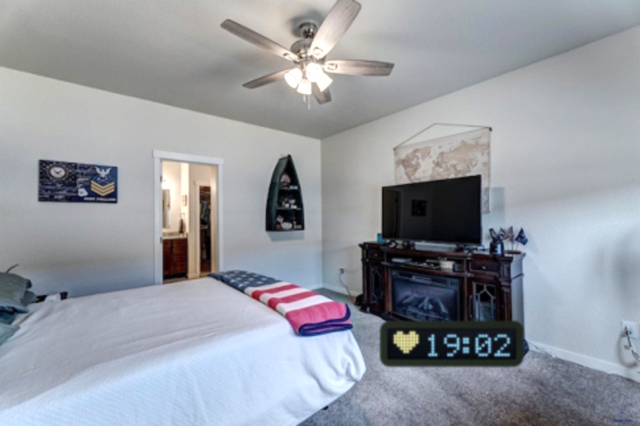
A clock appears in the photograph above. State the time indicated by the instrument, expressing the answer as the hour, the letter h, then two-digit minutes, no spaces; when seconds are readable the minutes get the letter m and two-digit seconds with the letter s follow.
19h02
